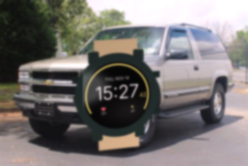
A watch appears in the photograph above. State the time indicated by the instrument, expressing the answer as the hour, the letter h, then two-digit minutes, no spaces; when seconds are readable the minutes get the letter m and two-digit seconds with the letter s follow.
15h27
